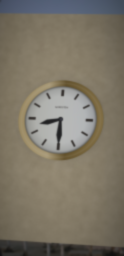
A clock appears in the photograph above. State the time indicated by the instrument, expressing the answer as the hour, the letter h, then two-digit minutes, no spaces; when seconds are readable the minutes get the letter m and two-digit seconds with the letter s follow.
8h30
